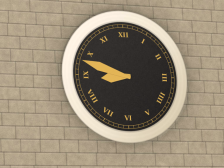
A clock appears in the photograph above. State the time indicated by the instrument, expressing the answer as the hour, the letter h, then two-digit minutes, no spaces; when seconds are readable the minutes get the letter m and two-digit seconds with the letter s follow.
8h48
